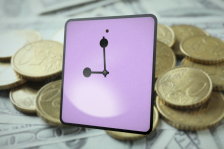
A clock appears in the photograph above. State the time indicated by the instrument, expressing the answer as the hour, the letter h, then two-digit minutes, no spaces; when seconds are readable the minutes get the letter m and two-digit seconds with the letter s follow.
8h59
